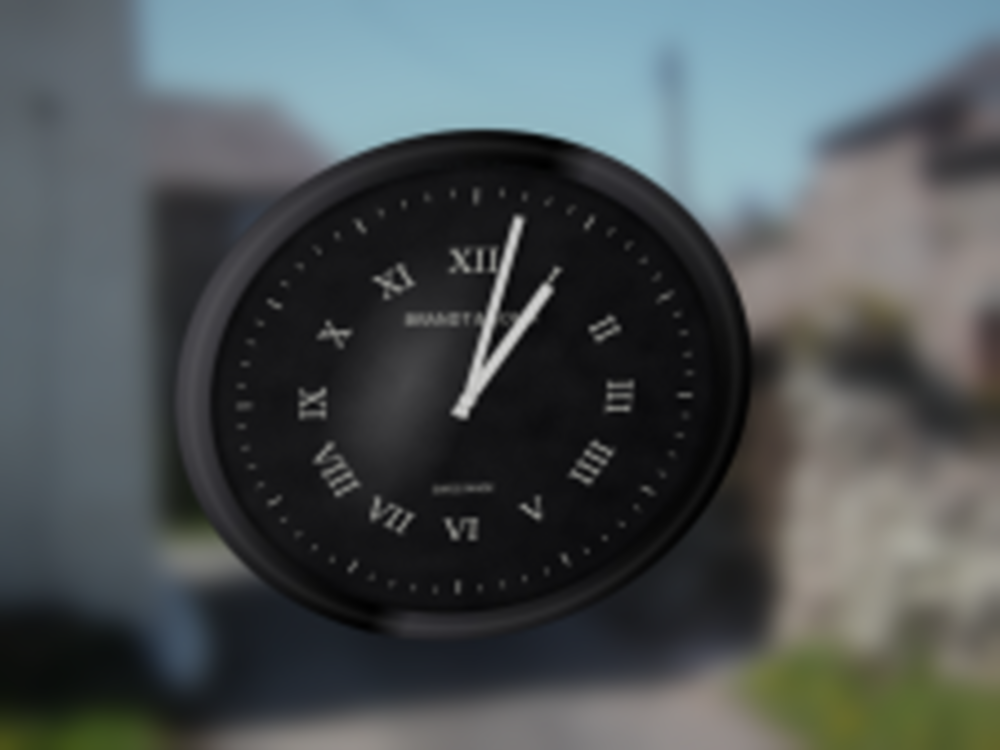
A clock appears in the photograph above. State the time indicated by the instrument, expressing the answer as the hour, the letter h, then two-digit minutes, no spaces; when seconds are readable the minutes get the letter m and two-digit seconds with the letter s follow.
1h02
